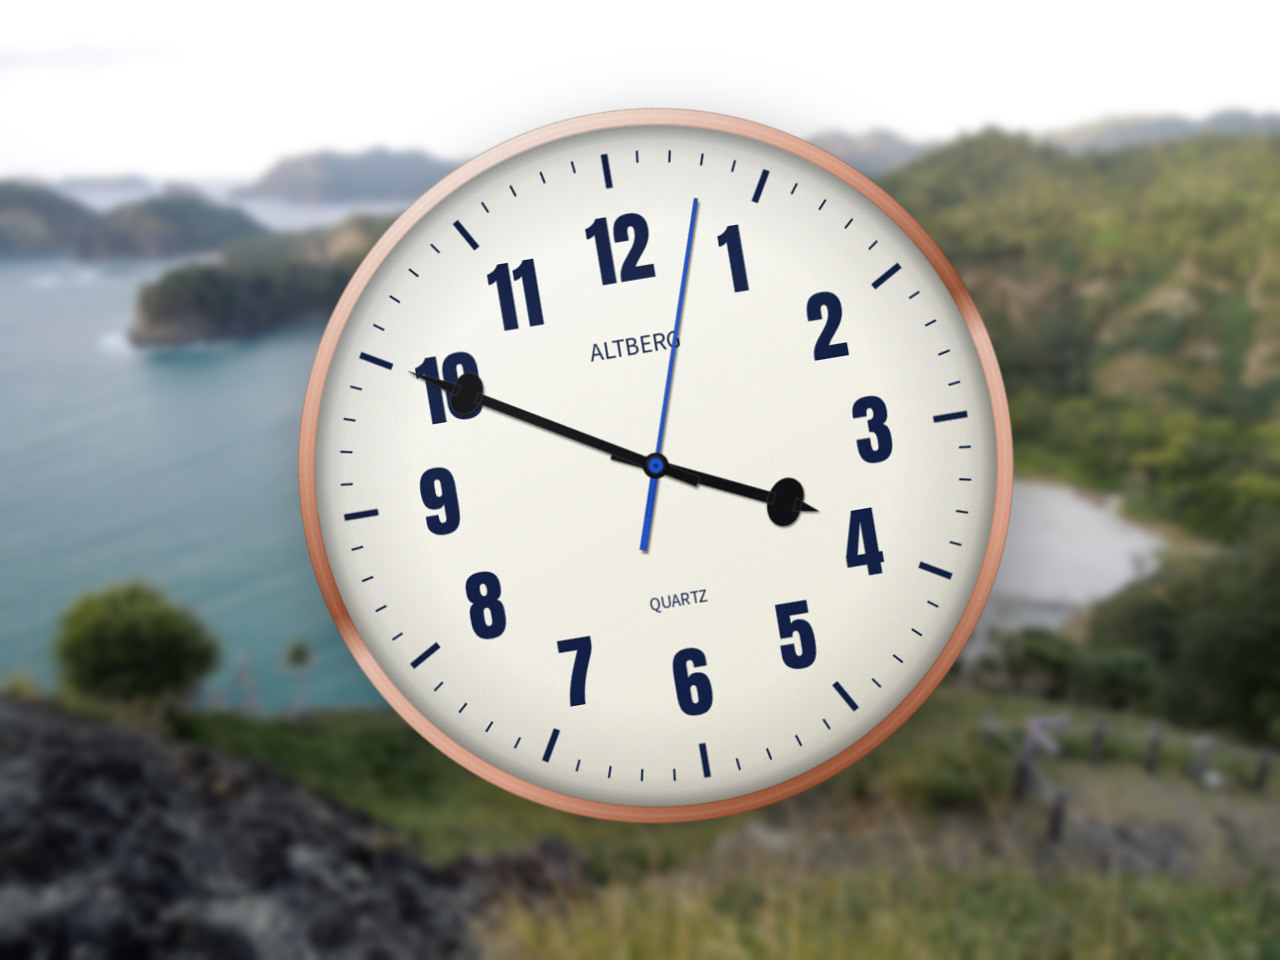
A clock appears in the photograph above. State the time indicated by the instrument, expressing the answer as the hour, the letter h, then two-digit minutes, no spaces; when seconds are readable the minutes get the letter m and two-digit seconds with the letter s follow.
3h50m03s
